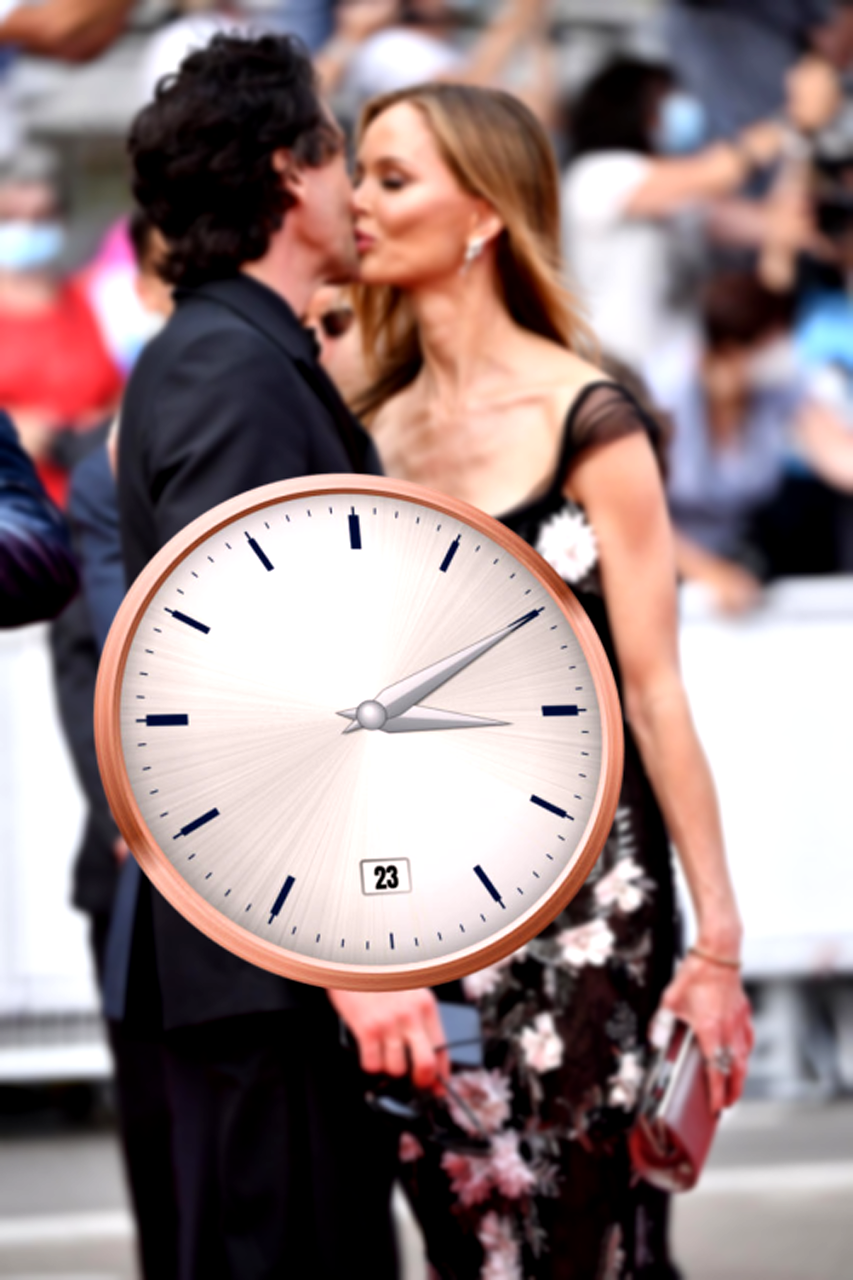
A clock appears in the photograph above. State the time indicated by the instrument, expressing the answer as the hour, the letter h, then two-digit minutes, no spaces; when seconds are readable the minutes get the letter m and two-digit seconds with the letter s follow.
3h10
